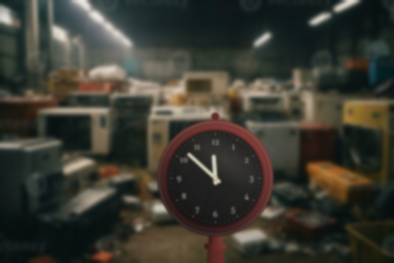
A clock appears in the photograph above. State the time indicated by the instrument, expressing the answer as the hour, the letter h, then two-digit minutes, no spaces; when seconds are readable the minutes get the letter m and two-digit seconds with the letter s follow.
11h52
